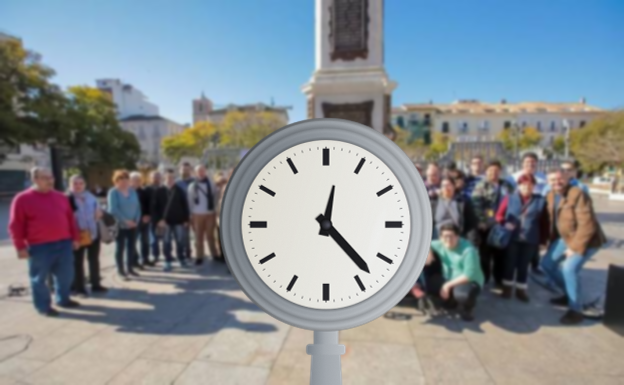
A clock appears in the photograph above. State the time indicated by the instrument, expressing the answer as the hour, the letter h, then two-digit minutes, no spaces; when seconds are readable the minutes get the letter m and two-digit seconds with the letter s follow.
12h23
